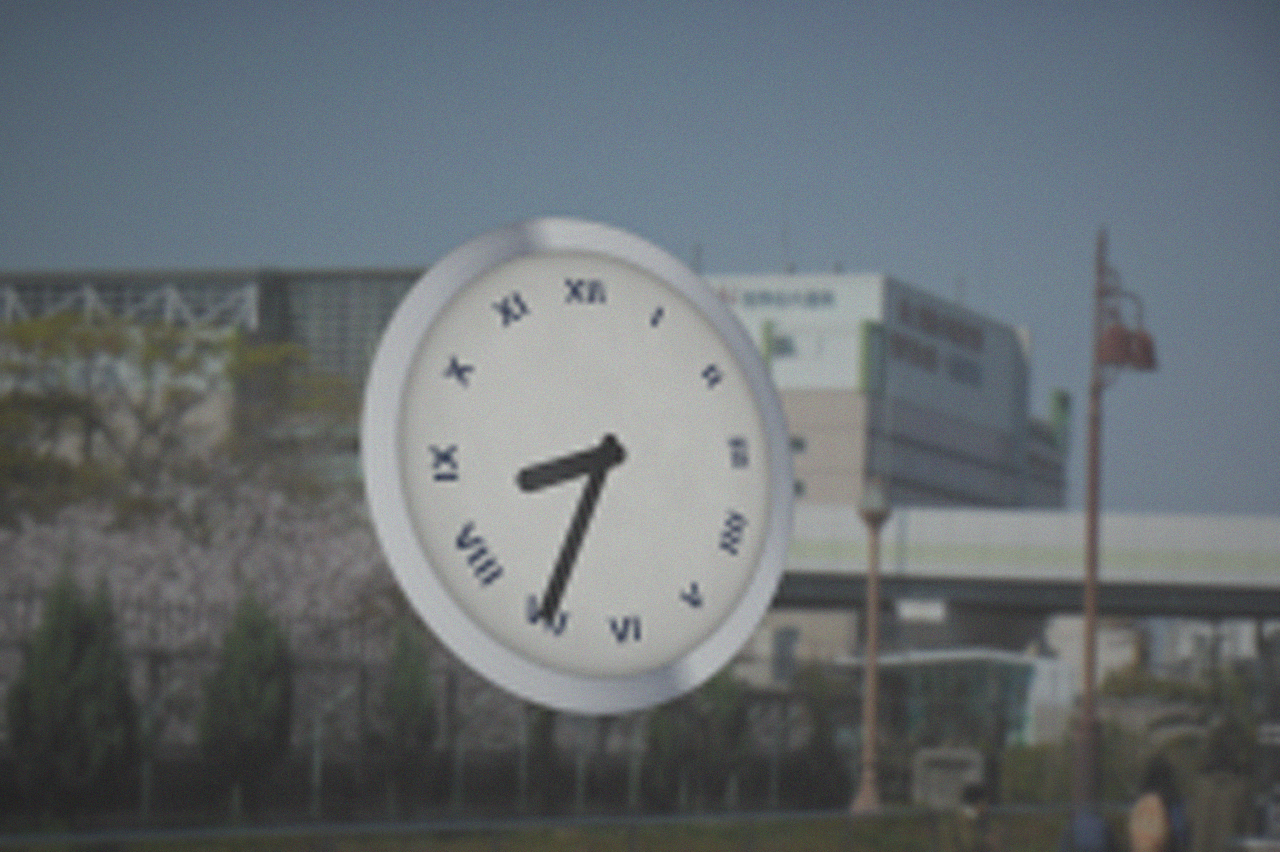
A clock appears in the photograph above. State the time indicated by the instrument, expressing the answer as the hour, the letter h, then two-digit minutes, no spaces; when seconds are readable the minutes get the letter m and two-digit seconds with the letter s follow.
8h35
